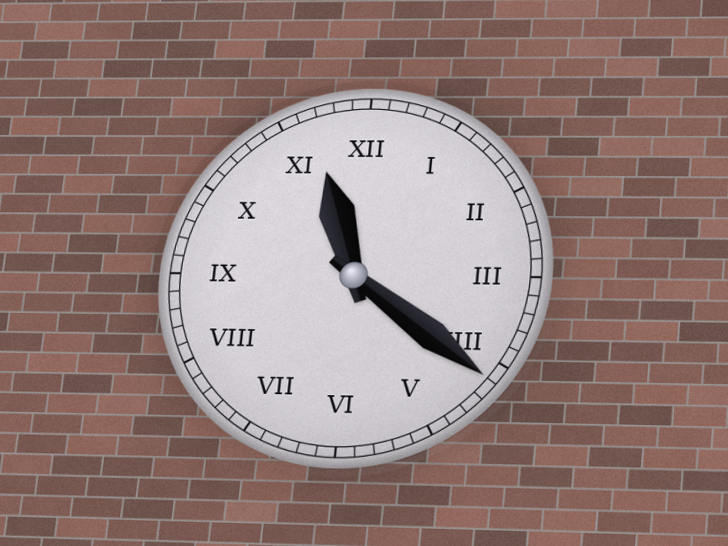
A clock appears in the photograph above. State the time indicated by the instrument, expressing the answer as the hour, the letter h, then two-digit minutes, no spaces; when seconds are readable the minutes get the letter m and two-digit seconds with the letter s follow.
11h21
